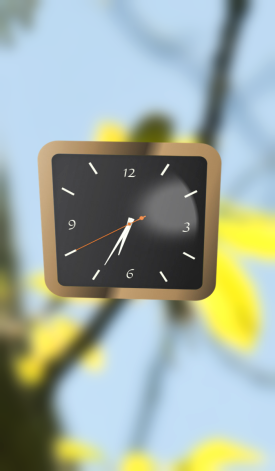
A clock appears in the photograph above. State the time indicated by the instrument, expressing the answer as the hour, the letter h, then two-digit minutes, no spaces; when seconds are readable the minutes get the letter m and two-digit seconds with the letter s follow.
6h34m40s
